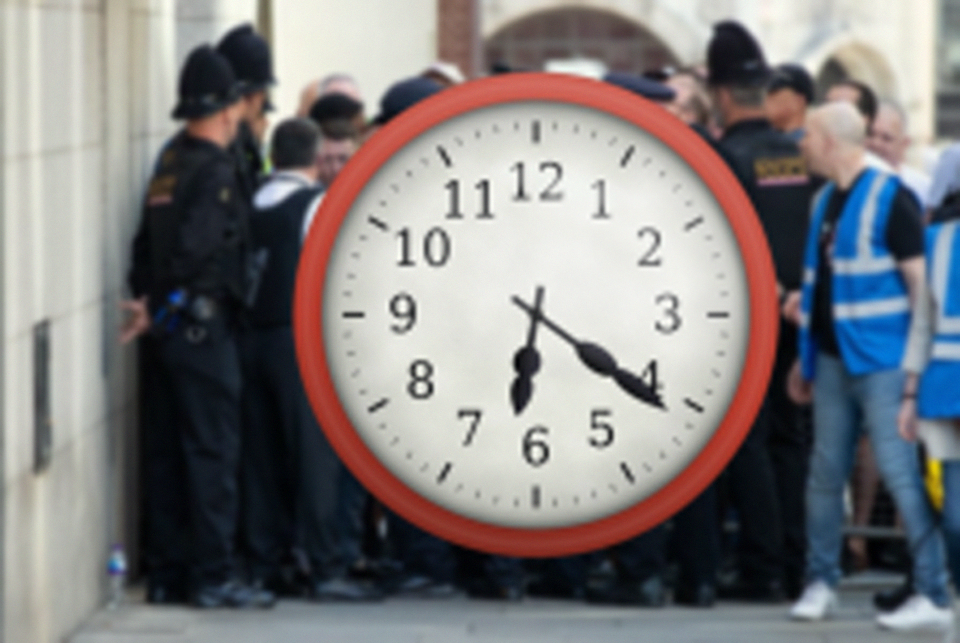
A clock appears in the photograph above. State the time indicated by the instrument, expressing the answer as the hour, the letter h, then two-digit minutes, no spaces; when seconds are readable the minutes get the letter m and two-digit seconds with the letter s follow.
6h21
